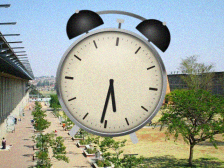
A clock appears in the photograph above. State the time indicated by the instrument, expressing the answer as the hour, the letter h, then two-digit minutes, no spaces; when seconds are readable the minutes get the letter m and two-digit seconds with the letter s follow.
5h31
